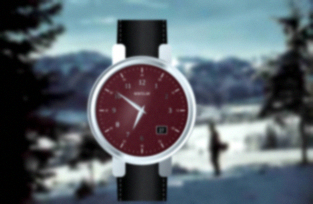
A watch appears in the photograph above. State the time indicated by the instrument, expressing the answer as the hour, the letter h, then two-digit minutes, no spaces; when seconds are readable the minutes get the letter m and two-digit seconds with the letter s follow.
6h51
